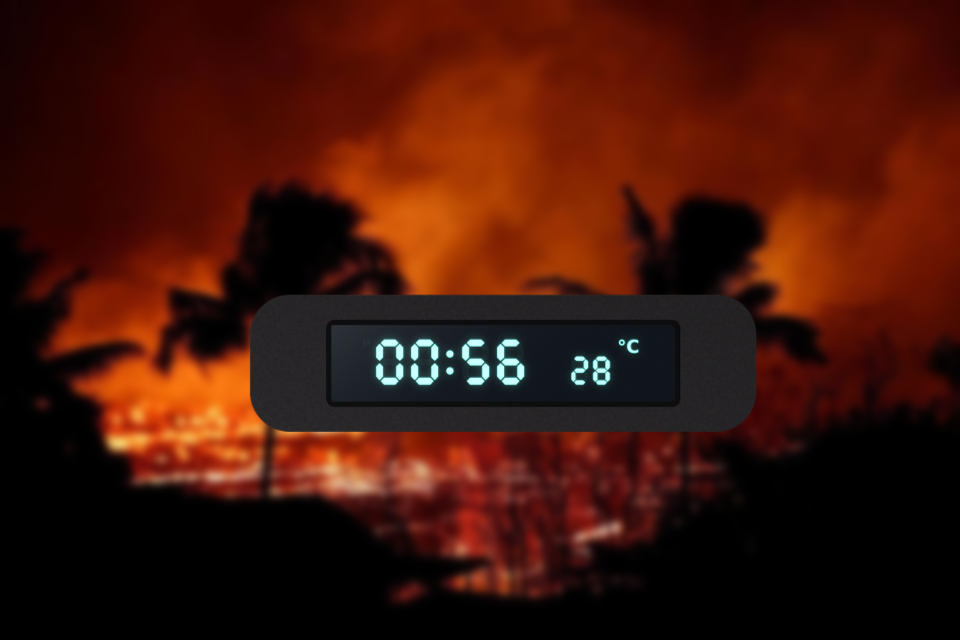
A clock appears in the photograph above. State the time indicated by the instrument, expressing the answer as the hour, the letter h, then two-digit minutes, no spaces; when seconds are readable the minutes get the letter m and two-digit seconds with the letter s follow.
0h56
